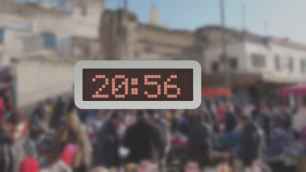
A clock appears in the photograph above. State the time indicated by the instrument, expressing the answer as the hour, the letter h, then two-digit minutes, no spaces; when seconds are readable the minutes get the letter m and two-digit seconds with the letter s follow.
20h56
